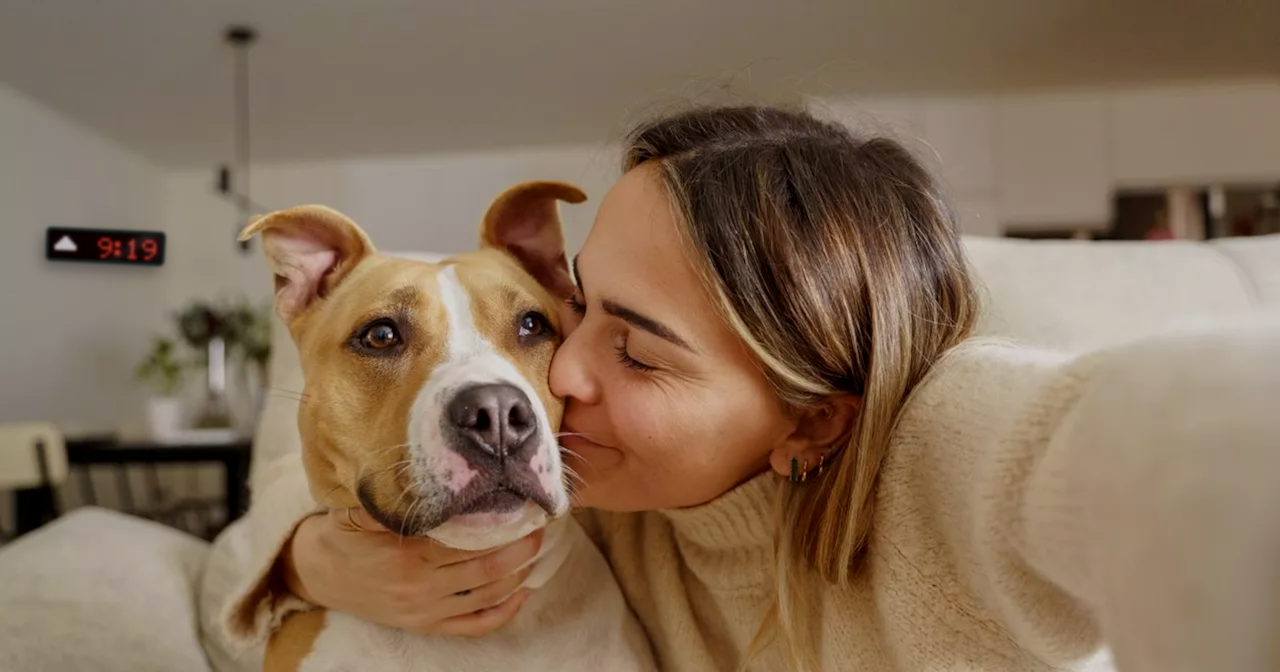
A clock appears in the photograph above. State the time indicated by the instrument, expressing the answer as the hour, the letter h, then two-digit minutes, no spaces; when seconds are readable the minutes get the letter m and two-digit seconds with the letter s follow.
9h19
